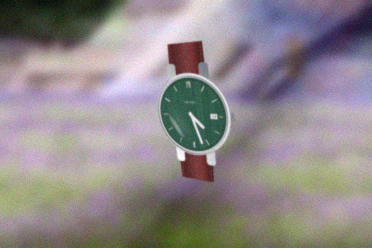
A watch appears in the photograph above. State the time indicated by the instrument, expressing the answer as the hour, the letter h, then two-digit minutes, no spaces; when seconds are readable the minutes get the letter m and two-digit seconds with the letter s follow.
4h27
